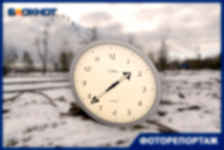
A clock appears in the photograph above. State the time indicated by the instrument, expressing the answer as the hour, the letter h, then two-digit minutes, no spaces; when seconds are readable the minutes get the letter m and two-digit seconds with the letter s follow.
1h38
